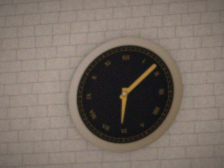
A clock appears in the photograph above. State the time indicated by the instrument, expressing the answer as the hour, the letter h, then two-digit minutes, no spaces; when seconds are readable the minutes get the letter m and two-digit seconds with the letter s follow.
6h08
